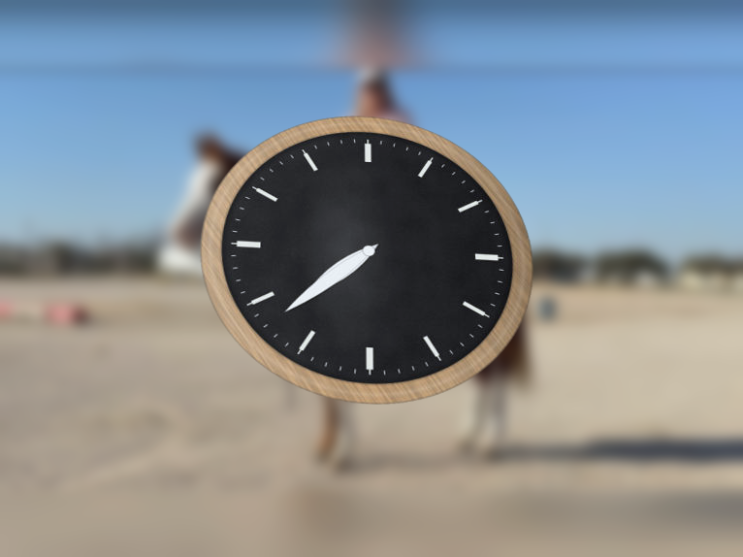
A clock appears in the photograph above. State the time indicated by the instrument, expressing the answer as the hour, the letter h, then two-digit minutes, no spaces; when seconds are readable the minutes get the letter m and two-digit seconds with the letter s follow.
7h38
